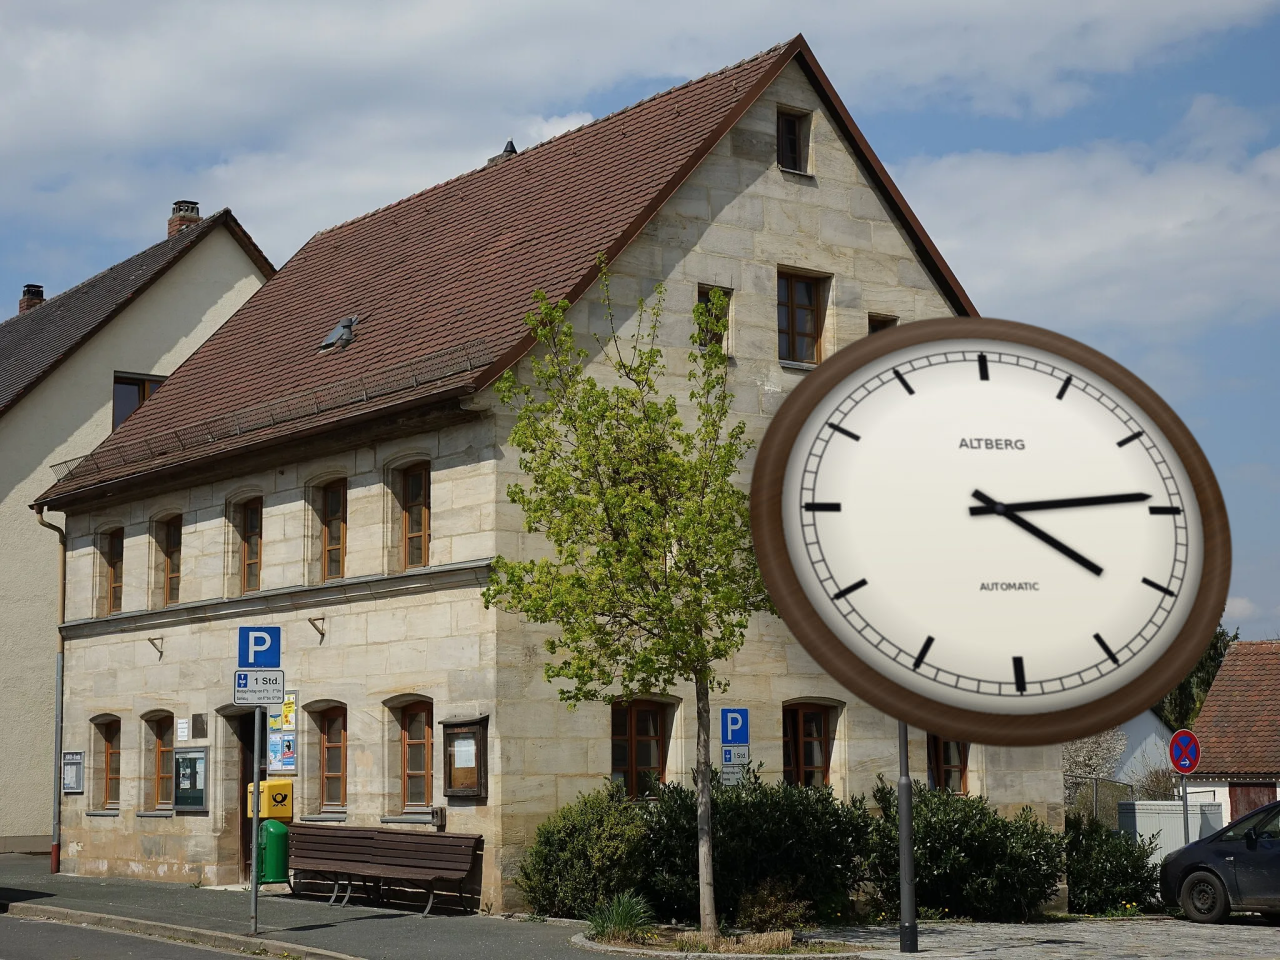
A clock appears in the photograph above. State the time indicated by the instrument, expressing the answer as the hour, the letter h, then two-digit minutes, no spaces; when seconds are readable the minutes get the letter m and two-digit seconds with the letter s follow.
4h14
